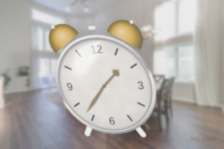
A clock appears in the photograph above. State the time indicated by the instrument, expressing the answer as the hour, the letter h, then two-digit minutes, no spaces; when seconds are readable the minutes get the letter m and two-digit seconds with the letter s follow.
1h37
